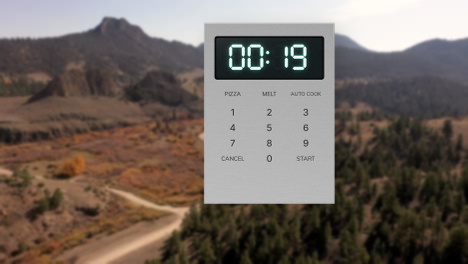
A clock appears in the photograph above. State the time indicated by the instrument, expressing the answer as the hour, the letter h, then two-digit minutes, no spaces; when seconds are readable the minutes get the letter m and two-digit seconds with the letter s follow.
0h19
